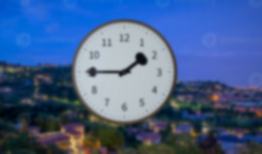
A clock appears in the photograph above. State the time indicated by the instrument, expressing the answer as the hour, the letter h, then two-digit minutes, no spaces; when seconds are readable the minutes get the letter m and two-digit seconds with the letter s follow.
1h45
